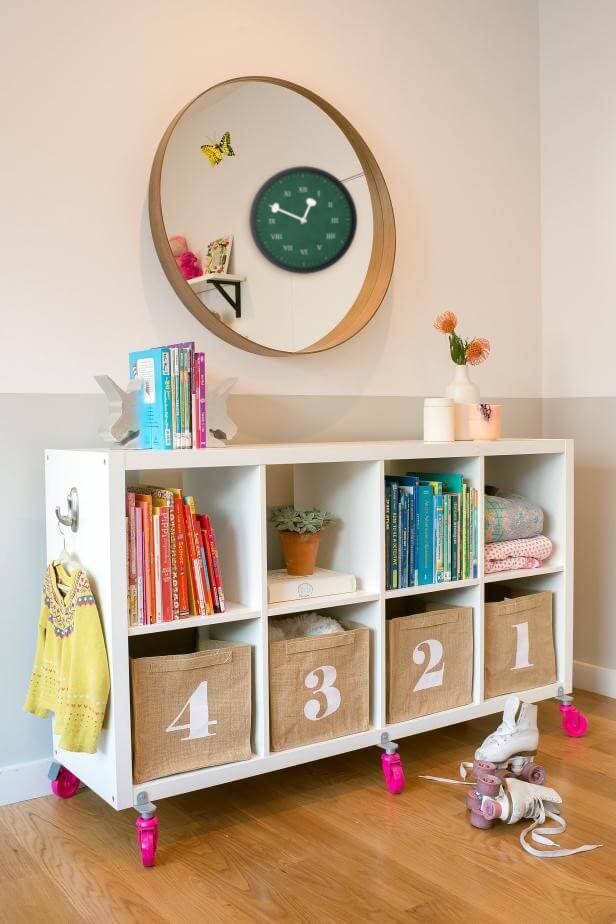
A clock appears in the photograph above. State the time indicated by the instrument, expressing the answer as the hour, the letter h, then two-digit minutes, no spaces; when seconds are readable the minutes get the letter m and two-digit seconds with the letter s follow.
12h49
